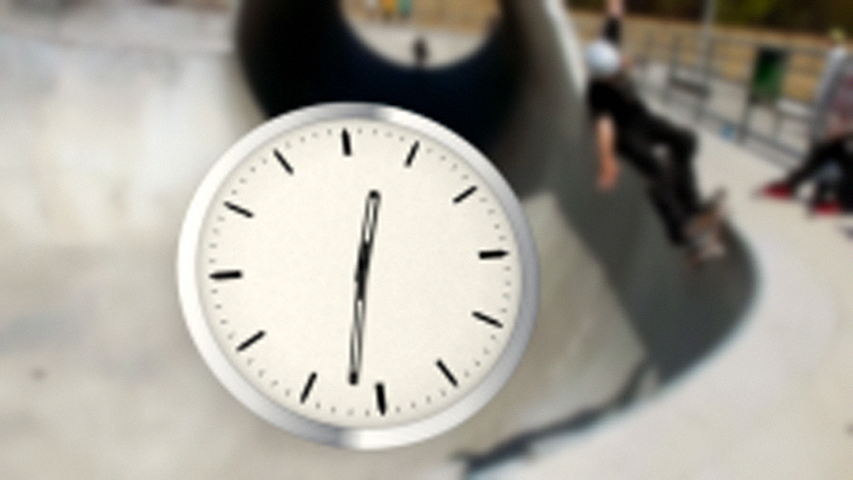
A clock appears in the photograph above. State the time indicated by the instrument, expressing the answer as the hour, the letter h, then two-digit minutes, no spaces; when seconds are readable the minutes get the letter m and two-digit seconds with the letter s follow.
12h32
